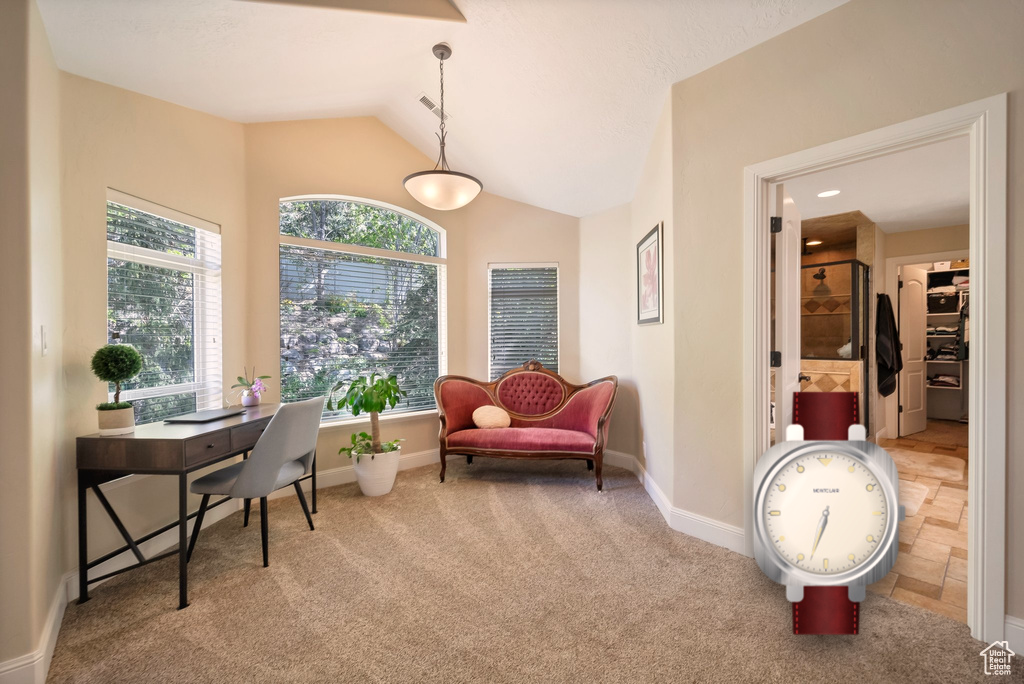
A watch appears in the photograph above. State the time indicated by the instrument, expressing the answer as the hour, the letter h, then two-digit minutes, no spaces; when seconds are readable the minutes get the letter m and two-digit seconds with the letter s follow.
6h33
